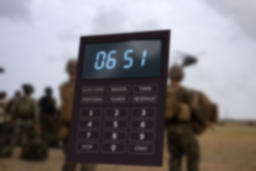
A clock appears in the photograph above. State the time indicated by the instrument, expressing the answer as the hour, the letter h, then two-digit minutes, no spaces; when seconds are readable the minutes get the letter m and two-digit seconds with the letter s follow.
6h51
